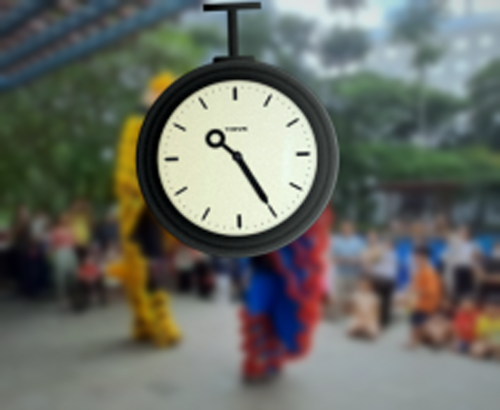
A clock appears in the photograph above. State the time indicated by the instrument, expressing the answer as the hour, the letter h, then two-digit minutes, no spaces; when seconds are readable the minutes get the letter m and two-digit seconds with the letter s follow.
10h25
